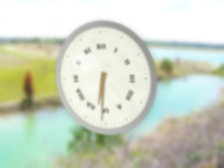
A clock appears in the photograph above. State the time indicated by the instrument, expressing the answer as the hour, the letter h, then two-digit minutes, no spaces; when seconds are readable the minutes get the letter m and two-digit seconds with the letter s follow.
6h31
